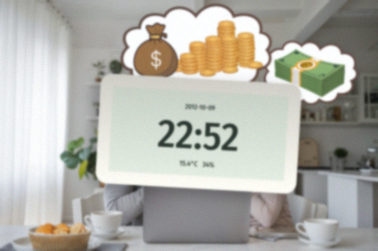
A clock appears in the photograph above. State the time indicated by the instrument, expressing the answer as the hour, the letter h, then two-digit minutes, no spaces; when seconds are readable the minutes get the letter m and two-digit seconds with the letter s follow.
22h52
